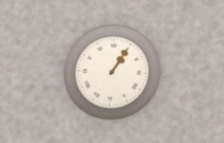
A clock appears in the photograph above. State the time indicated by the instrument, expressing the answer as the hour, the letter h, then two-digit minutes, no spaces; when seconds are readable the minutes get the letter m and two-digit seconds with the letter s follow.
1h05
